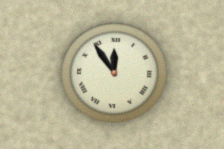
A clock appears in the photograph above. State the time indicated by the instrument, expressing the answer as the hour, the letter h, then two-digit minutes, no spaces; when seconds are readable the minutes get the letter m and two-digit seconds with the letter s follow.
11h54
